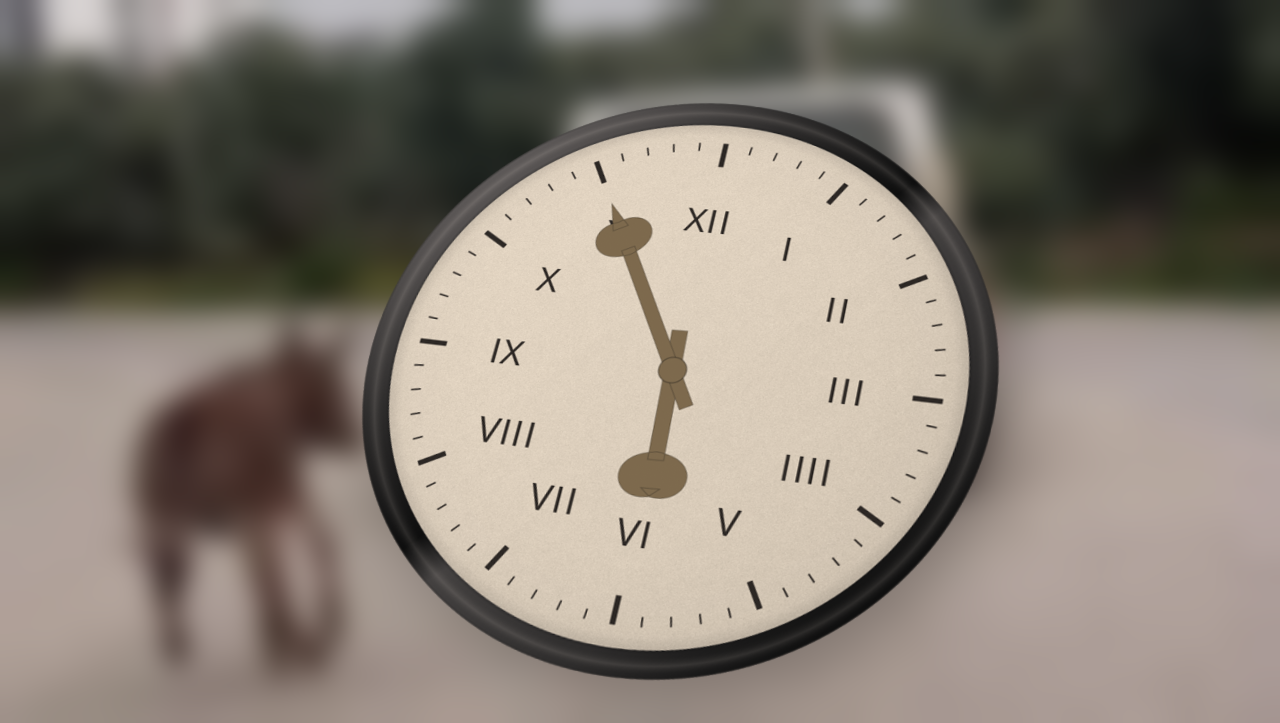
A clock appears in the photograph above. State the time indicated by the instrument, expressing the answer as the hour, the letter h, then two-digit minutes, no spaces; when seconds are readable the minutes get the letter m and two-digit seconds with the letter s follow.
5h55
